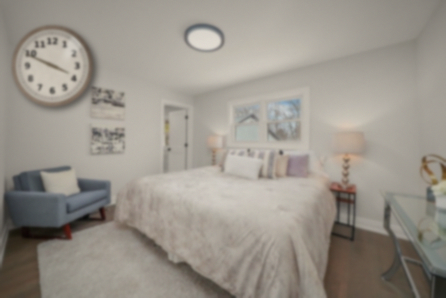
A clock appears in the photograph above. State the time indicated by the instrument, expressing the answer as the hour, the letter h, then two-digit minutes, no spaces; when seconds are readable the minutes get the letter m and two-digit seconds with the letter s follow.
3h49
